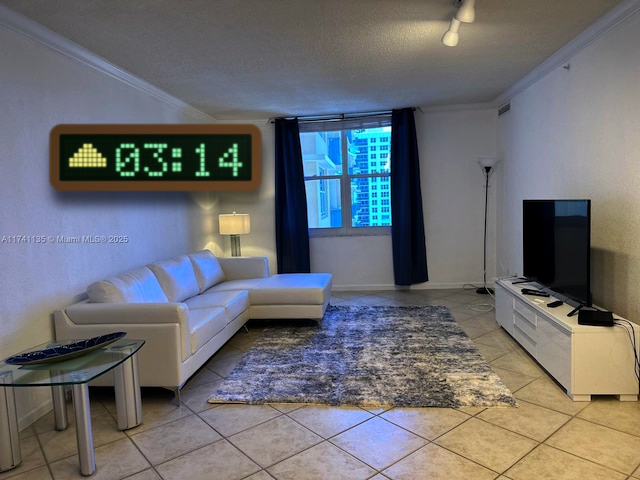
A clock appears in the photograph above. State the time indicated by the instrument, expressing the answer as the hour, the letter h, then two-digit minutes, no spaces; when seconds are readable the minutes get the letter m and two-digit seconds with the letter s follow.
3h14
